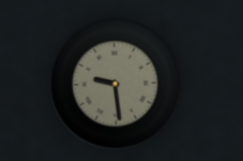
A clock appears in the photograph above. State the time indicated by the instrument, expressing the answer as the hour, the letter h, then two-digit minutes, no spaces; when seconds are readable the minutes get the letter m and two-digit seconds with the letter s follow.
9h29
